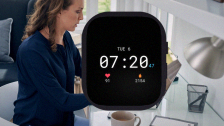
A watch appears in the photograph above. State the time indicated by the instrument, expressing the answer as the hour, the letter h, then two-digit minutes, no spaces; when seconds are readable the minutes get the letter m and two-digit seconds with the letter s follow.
7h20
